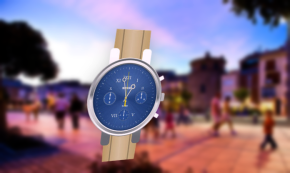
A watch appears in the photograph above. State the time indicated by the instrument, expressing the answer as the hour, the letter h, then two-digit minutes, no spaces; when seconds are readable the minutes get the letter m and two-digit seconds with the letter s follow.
12h58
